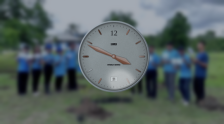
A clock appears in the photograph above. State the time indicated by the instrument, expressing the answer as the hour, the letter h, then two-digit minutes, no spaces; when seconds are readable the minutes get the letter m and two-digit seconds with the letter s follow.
3h49
